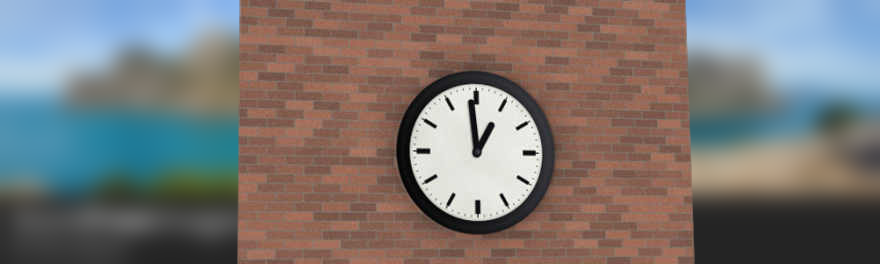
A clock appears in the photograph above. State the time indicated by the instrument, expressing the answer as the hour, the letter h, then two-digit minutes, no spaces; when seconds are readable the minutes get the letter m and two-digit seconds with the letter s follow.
12h59
